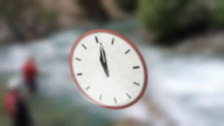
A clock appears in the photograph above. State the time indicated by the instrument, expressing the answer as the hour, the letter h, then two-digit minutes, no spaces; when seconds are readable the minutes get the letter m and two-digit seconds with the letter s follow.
12h01
